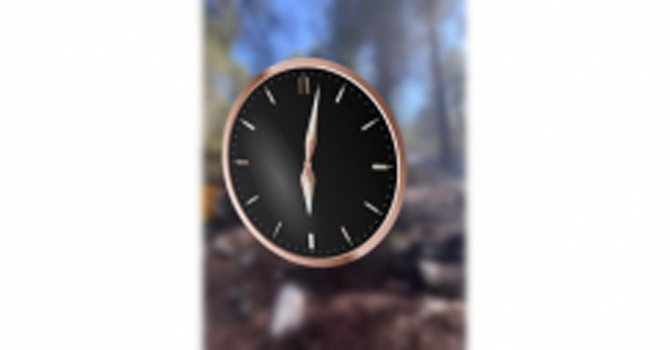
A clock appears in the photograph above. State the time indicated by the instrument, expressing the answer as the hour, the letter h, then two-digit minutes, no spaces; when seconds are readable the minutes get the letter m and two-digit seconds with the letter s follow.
6h02
